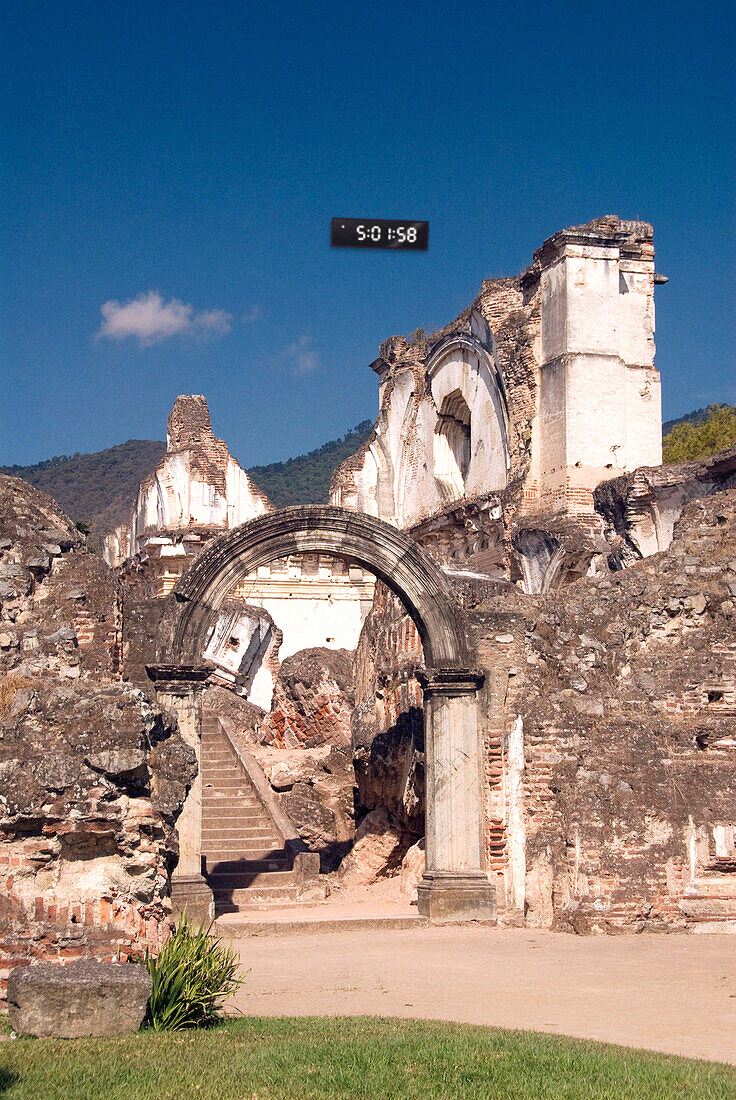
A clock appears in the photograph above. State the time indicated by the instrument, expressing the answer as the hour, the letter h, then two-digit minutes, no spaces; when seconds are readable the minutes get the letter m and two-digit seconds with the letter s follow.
5h01m58s
